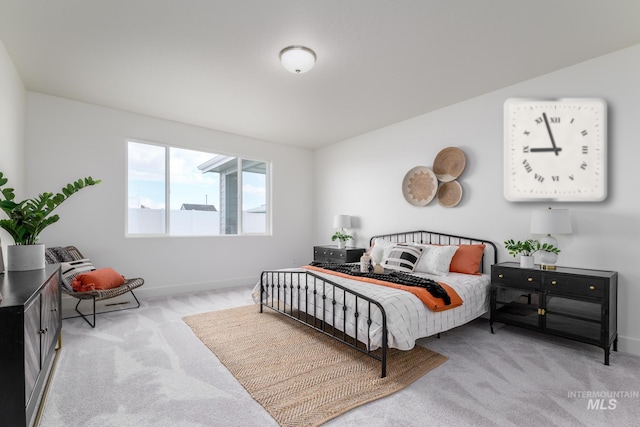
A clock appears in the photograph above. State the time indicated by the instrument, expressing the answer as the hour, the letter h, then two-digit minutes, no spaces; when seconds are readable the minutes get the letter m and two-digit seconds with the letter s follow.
8h57
